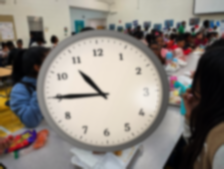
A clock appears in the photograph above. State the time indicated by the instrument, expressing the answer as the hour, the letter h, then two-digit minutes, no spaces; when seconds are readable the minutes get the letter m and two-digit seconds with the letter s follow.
10h45
